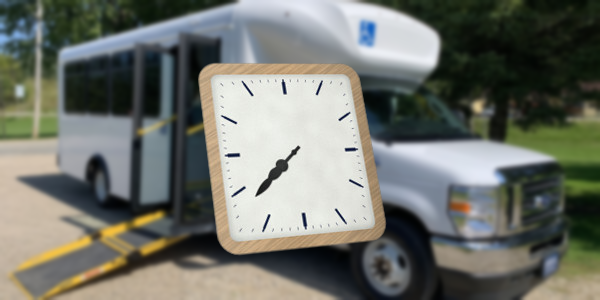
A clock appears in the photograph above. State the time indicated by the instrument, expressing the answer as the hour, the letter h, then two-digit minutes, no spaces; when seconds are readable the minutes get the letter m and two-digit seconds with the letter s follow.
7h38
